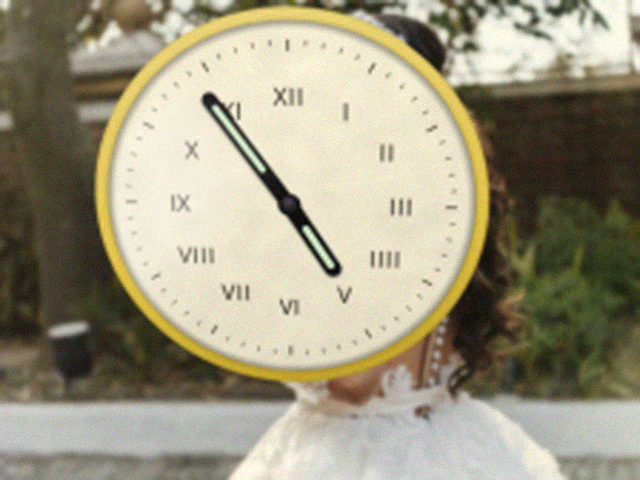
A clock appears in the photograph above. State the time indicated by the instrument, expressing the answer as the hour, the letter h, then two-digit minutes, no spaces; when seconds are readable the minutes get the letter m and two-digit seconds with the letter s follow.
4h54
